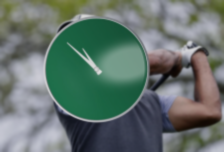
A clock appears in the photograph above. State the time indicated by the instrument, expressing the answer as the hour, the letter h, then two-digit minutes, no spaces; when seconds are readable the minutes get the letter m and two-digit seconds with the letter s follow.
10h52
